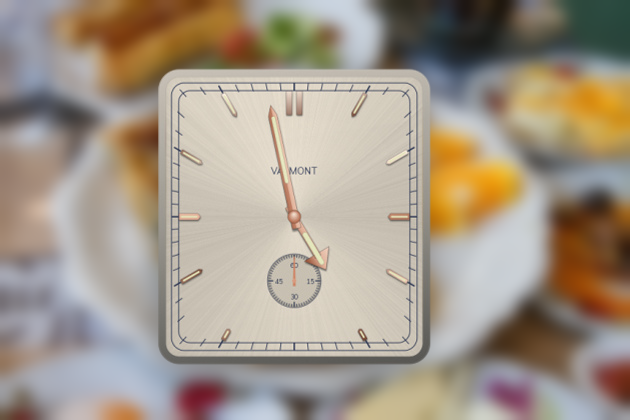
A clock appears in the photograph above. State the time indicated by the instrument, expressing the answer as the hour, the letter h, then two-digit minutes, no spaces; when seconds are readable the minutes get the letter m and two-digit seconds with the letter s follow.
4h58
